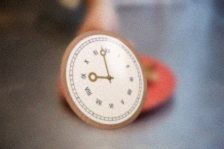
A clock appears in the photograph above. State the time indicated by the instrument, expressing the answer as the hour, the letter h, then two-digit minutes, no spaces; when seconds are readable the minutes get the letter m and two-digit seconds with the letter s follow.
8h58
